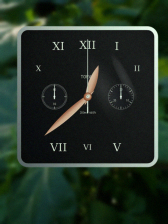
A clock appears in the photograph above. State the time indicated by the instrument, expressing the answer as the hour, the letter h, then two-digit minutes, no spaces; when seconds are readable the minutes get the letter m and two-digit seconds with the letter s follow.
12h38
